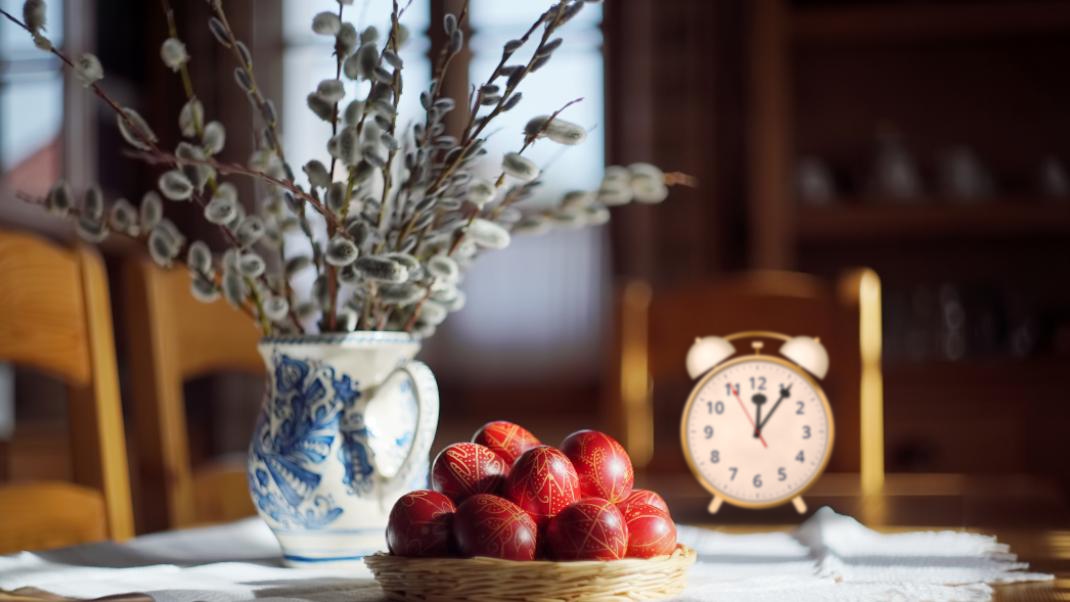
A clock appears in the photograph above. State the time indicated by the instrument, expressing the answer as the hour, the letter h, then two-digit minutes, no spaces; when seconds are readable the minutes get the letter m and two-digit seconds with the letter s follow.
12h05m55s
